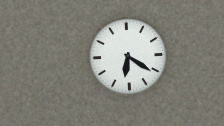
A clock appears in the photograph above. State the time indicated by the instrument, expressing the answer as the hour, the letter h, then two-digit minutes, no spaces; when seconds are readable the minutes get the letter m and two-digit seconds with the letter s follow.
6h21
